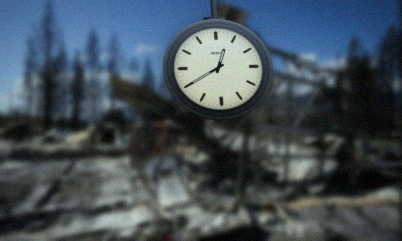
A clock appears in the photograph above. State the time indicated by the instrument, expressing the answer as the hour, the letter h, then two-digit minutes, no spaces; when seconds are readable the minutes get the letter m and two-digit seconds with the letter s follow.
12h40
